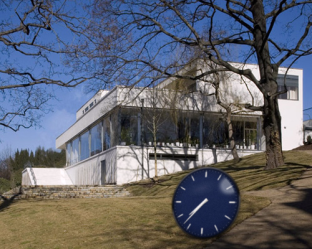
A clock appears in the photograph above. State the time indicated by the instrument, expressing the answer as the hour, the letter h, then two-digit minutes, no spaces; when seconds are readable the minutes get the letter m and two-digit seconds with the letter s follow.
7h37
